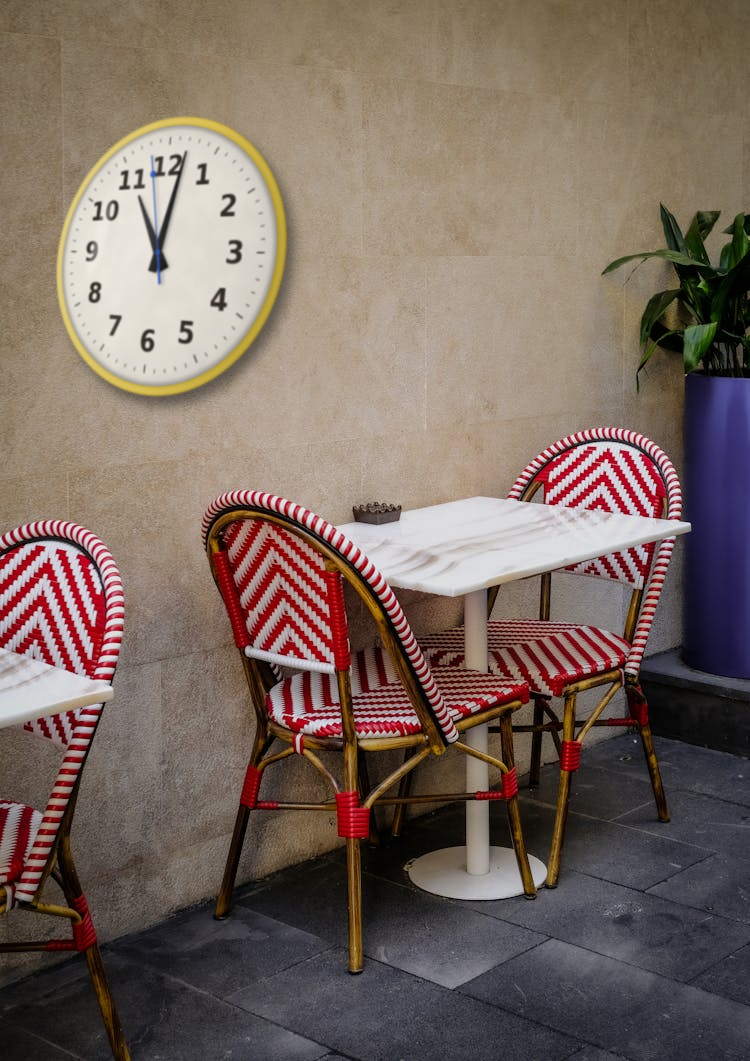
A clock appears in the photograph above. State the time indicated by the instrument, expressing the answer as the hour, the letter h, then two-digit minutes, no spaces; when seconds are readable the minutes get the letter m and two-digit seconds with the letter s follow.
11h01m58s
